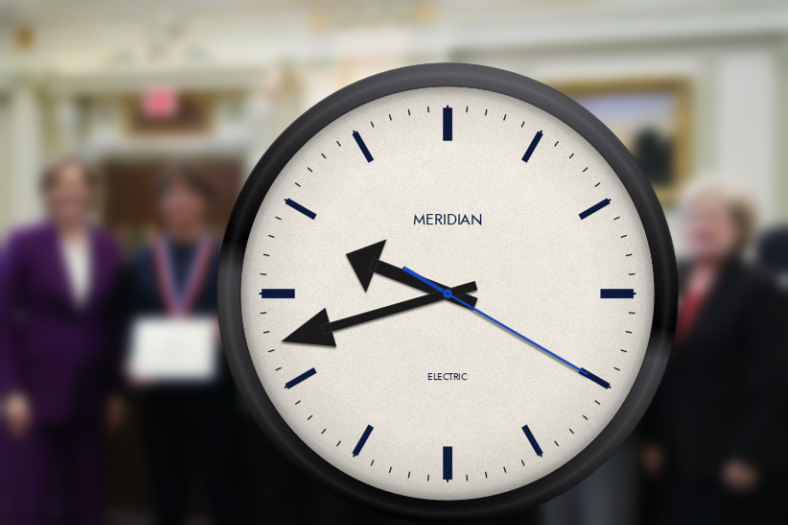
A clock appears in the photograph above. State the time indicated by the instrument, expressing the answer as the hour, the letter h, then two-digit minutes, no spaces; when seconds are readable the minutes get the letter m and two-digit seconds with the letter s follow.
9h42m20s
